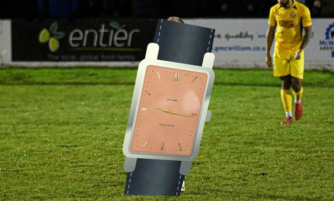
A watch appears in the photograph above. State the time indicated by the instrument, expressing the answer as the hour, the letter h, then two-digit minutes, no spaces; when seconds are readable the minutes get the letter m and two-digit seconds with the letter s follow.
9h16
